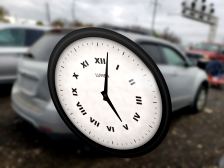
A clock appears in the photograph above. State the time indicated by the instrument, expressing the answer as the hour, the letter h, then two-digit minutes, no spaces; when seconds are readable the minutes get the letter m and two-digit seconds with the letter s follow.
5h02
